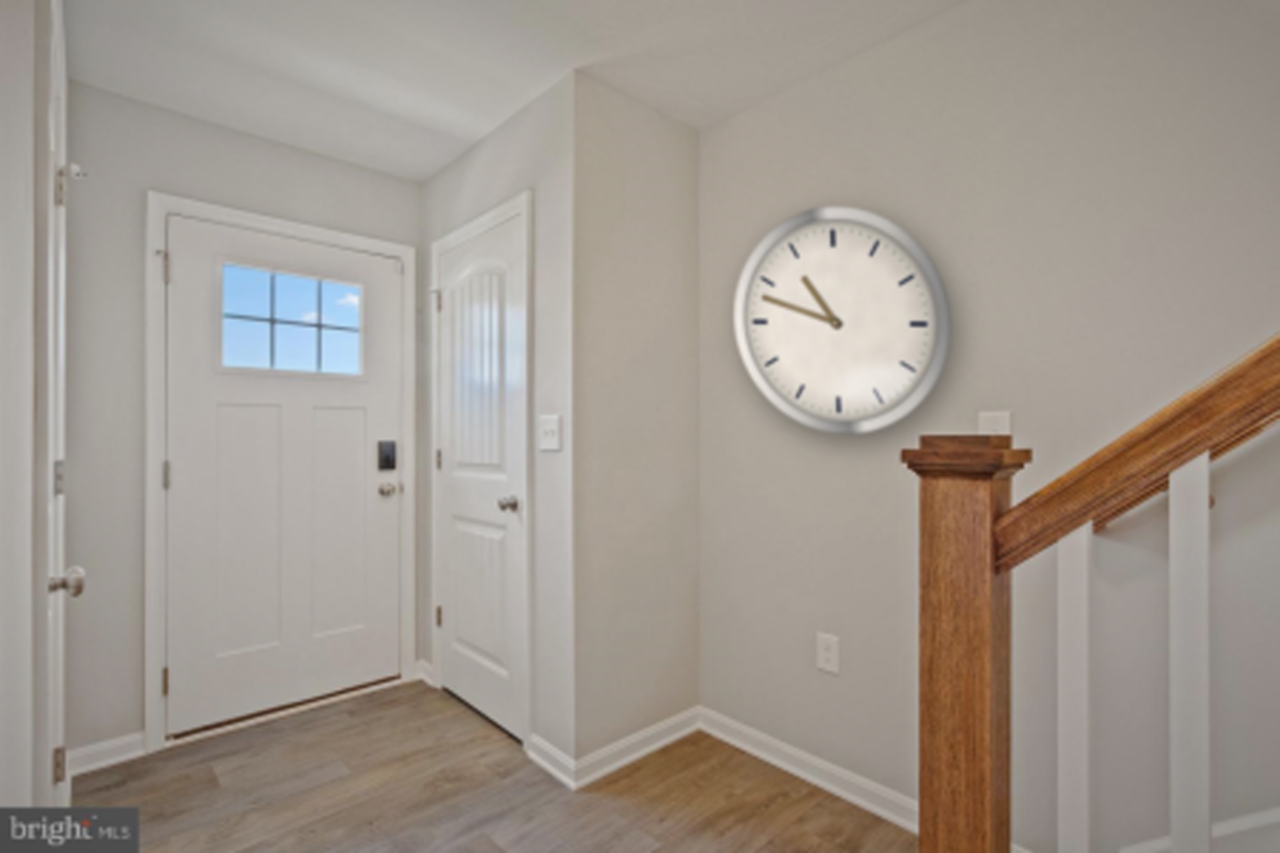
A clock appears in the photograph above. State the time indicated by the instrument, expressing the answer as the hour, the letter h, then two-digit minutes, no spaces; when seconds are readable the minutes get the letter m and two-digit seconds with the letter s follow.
10h48
